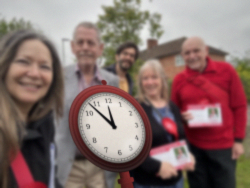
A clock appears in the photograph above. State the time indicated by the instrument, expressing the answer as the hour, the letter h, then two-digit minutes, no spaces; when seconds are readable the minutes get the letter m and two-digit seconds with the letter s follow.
11h53
